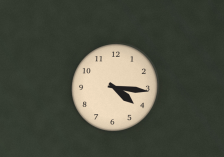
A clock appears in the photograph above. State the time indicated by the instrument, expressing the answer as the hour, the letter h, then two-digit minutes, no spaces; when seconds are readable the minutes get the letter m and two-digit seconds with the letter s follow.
4h16
